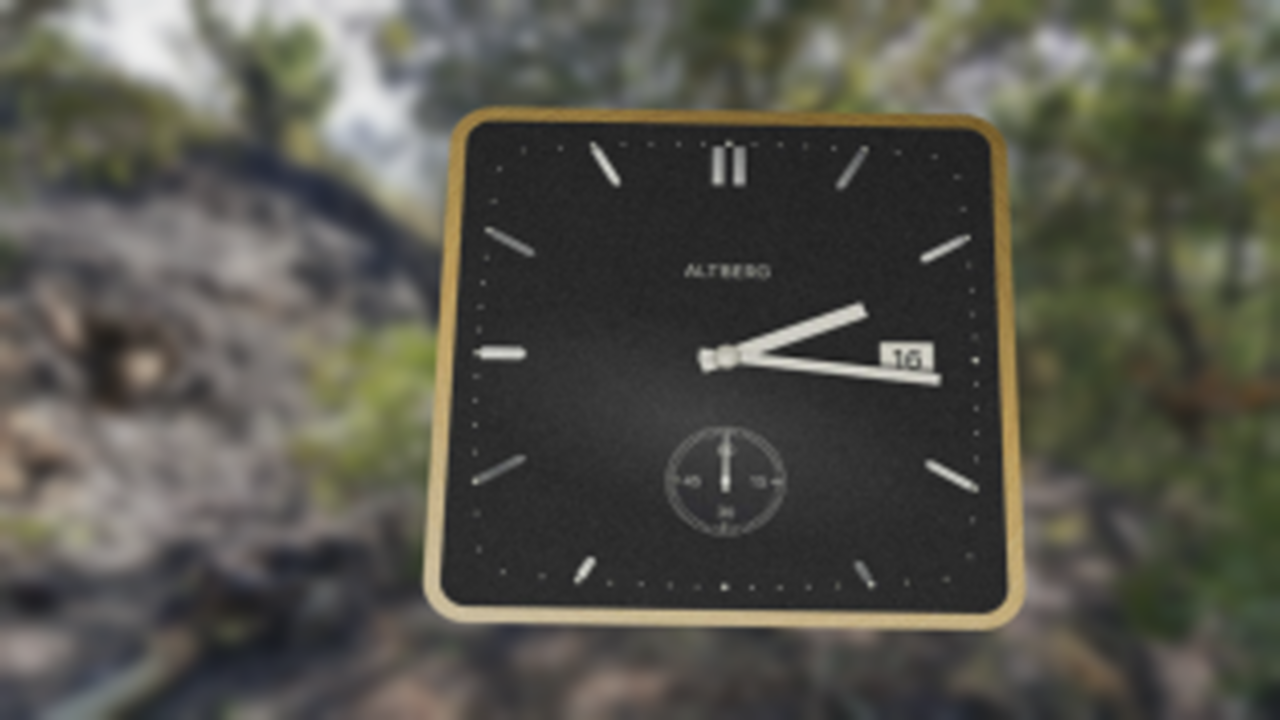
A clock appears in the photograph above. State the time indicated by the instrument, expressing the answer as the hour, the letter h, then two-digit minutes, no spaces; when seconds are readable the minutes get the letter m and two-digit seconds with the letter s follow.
2h16
